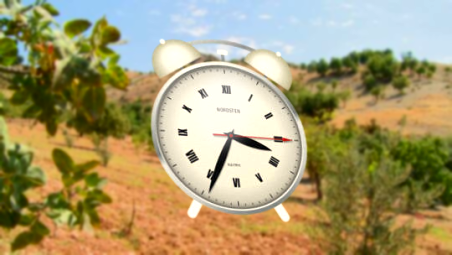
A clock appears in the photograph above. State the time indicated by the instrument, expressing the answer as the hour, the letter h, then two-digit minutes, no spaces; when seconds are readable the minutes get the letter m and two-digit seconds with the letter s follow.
3h34m15s
